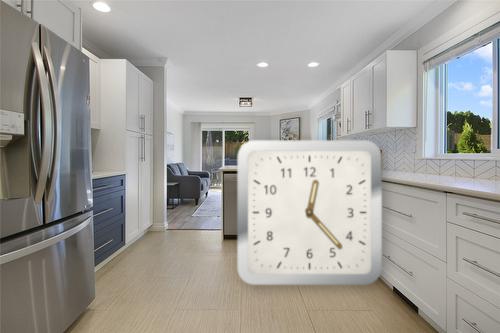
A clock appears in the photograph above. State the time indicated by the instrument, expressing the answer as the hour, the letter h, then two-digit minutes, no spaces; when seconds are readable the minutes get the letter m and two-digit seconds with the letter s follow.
12h23
